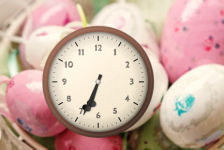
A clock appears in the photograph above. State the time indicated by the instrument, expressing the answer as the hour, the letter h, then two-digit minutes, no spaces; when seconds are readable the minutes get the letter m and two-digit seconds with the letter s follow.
6h34
